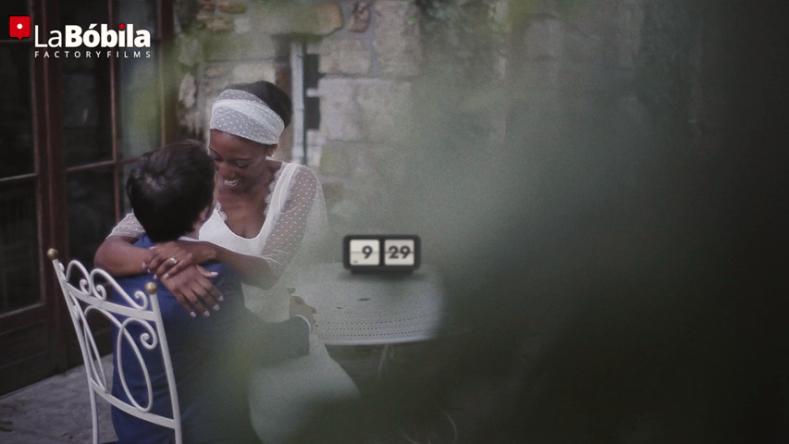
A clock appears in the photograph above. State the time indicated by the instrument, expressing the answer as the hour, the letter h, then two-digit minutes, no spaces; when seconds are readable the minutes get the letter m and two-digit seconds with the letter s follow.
9h29
